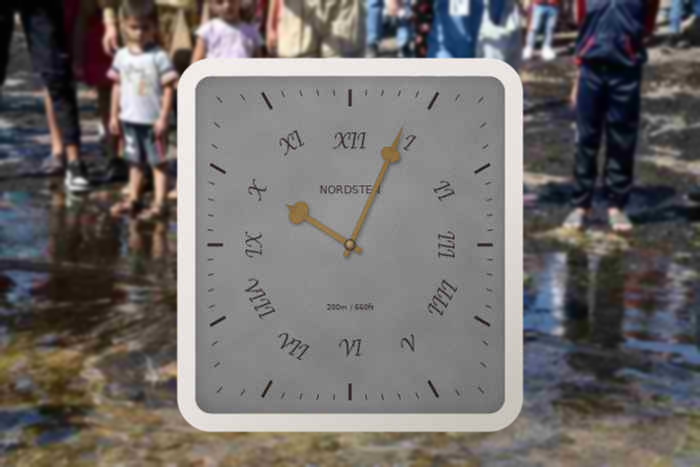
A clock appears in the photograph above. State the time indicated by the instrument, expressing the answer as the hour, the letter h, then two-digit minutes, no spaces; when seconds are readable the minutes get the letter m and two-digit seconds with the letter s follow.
10h04
